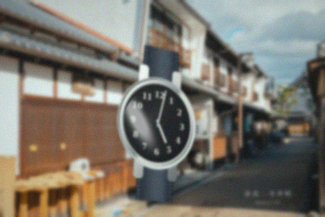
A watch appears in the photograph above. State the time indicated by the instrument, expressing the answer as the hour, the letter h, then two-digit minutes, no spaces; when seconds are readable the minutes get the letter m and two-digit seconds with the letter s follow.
5h02
